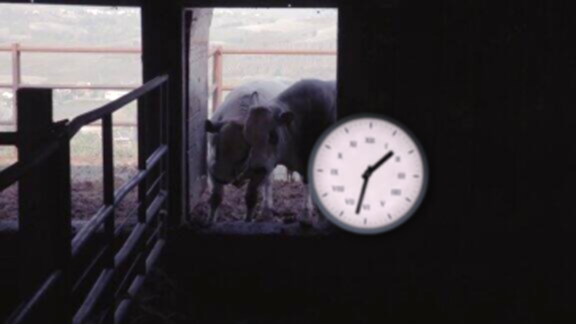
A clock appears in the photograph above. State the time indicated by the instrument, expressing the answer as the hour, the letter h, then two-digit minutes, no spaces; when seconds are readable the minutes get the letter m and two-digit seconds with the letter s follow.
1h32
